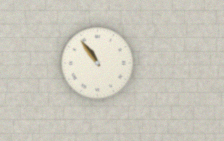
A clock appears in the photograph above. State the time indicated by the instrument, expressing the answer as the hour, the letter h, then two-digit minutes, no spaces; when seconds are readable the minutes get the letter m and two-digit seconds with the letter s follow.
10h54
